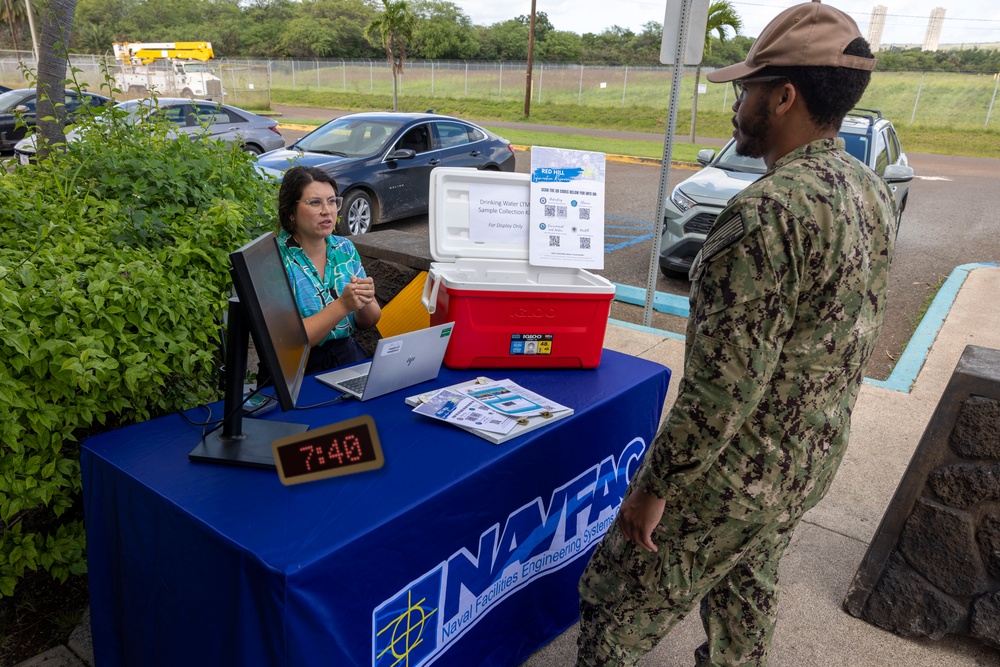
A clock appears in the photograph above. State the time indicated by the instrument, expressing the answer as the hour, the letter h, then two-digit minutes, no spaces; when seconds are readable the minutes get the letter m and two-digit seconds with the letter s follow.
7h40
